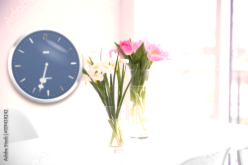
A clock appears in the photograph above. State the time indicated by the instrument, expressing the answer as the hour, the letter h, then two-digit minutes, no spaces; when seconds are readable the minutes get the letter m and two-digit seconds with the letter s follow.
6h33
